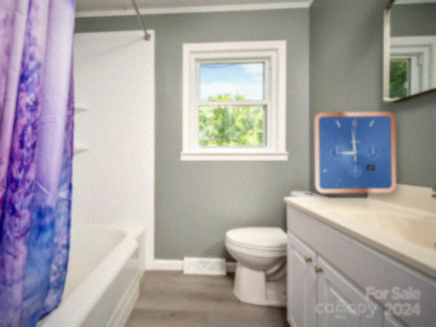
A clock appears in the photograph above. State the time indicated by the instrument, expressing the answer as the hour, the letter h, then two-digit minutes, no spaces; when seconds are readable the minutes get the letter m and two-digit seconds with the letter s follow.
8h59
